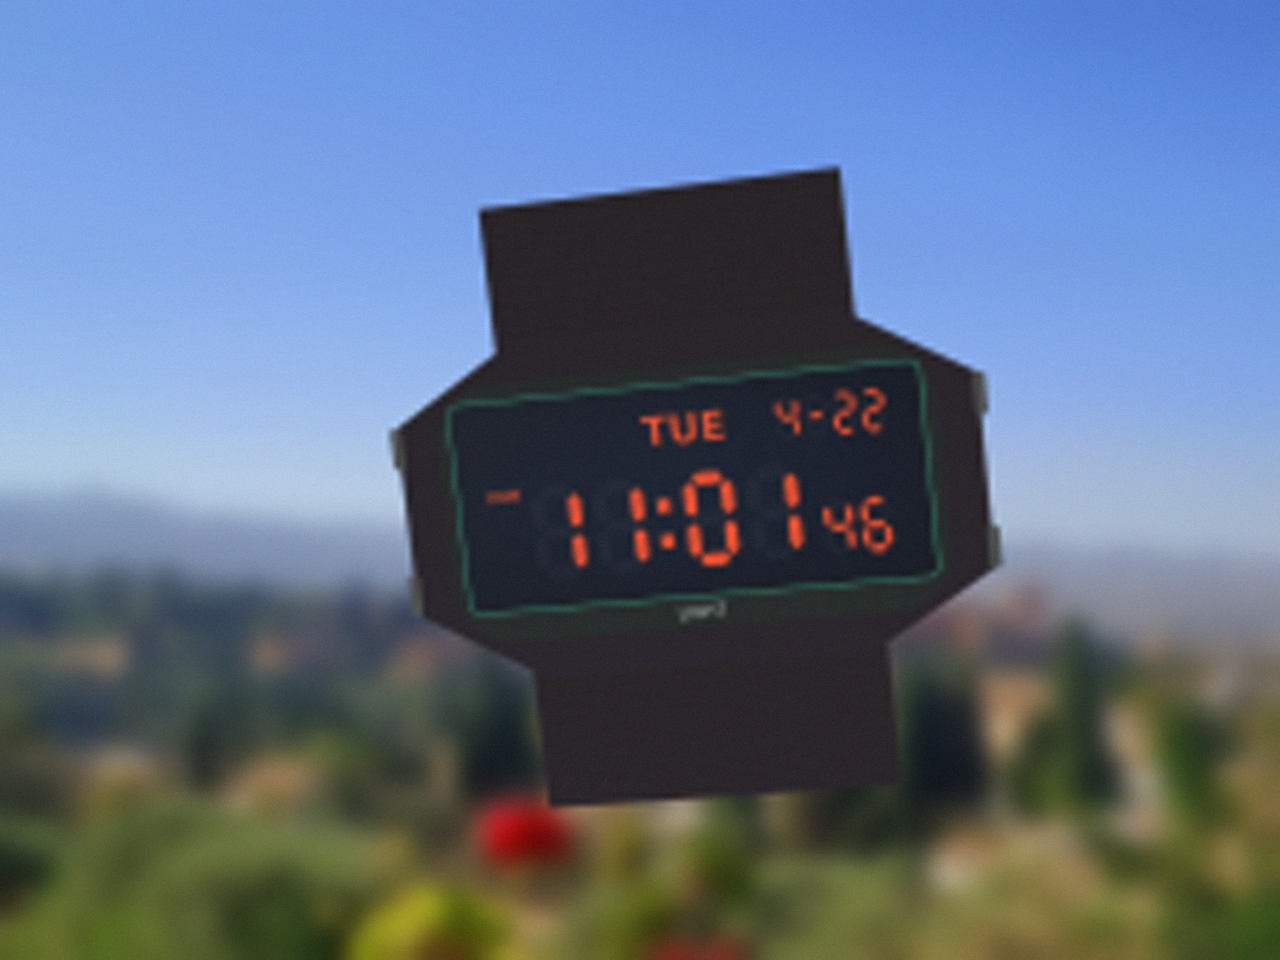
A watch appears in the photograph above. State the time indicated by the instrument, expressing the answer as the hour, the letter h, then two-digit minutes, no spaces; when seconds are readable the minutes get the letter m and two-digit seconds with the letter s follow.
11h01m46s
